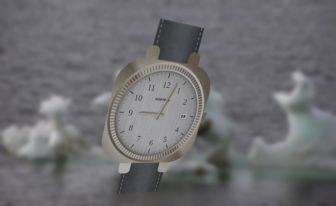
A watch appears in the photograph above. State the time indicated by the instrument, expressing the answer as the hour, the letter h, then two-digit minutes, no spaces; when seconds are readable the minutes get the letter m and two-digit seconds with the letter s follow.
9h03
